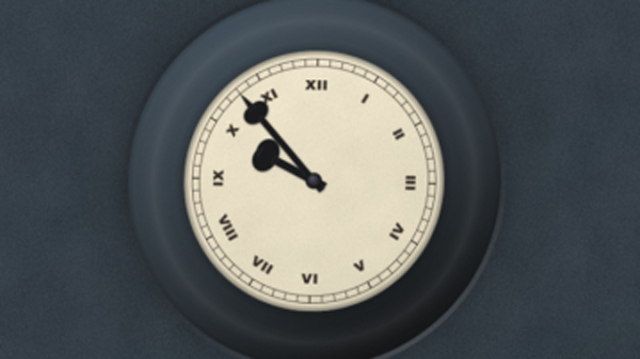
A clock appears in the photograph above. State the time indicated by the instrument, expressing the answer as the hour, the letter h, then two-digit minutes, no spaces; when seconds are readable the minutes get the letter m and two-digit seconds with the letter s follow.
9h53
